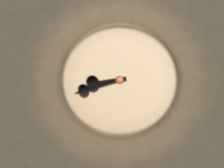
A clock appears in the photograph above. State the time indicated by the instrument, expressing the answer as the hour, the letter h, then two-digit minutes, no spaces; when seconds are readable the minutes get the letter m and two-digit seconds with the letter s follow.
8h42
